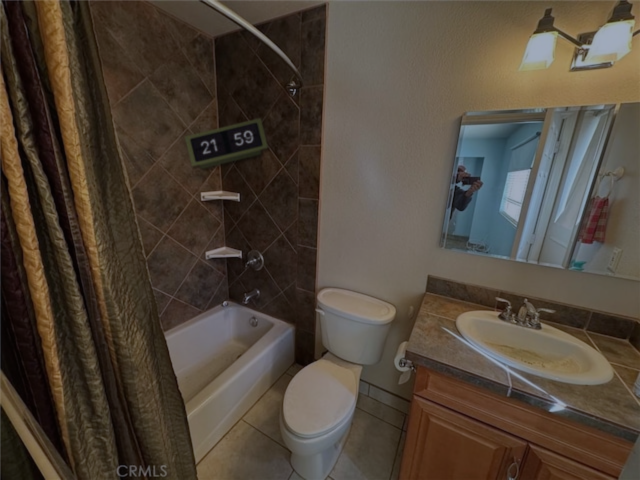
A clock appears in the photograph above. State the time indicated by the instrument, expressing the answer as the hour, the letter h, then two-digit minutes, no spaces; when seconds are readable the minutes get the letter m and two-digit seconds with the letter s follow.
21h59
